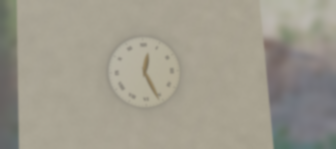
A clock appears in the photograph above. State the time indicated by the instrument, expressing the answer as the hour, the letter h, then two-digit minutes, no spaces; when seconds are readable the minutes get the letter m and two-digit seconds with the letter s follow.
12h26
